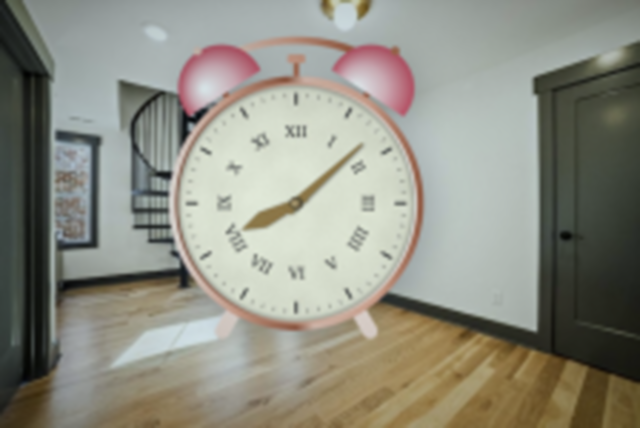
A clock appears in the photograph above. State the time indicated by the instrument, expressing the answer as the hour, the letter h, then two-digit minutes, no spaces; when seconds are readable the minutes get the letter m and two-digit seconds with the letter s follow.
8h08
